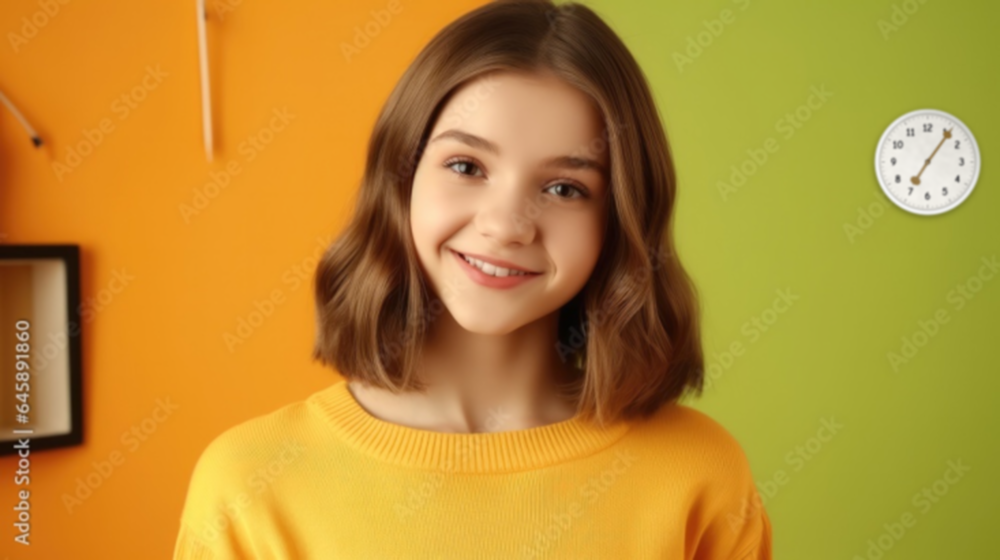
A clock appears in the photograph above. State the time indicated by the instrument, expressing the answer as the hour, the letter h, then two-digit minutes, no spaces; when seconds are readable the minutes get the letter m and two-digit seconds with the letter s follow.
7h06
